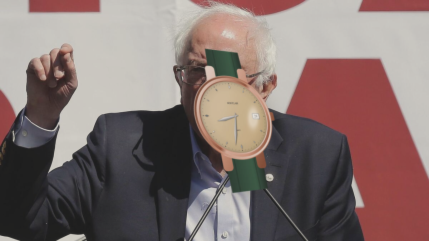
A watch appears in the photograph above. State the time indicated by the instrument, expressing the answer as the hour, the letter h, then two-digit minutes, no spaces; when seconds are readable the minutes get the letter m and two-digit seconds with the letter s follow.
8h32
